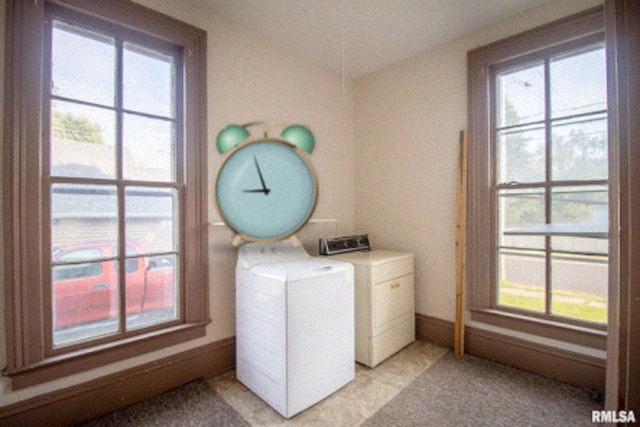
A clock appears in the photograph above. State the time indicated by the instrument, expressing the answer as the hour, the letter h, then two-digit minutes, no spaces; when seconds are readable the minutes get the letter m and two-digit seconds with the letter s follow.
8h57
